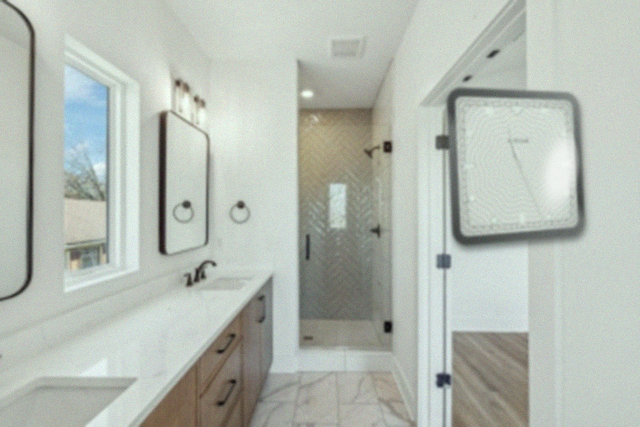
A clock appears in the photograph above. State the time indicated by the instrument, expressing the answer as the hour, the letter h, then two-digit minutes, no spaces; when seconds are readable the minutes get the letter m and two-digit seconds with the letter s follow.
11h26
